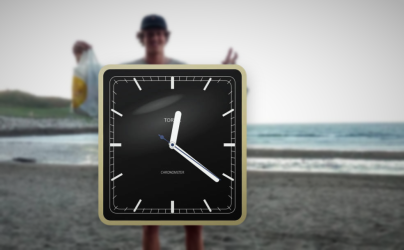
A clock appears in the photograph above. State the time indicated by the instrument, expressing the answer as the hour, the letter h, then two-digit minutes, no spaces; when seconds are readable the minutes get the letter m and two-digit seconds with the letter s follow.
12h21m21s
